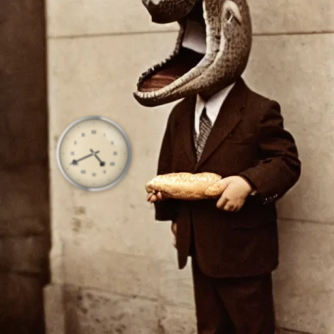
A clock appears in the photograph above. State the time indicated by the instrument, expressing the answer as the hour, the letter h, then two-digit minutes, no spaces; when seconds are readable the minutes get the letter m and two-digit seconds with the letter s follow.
4h41
